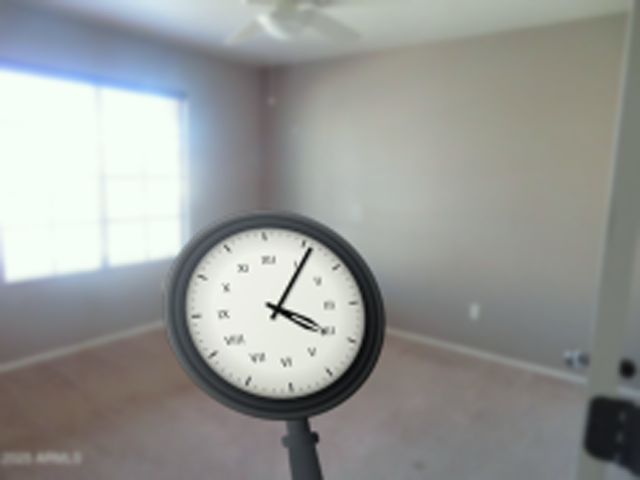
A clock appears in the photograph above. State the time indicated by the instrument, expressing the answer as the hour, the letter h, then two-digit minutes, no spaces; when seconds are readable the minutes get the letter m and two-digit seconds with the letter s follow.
4h06
